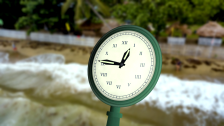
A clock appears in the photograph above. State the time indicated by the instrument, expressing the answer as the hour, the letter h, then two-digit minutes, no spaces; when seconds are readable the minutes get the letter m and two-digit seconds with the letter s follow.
12h46
